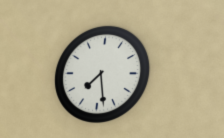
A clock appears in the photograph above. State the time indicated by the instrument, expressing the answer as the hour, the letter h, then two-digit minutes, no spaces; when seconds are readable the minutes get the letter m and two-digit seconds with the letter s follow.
7h28
